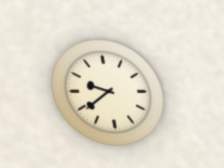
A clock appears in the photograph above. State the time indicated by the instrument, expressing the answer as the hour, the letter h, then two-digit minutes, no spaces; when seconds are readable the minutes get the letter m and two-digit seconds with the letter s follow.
9h39
